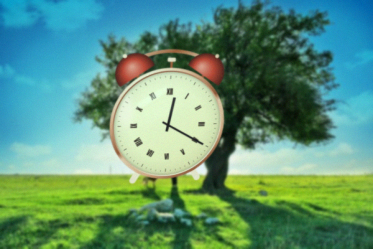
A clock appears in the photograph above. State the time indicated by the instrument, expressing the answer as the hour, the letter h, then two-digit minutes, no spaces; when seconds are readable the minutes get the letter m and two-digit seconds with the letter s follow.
12h20
